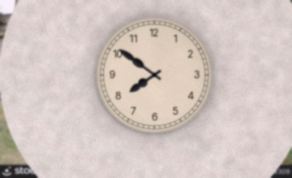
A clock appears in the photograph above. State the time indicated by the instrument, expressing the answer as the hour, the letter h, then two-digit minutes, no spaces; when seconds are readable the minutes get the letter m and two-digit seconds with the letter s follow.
7h51
